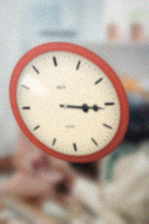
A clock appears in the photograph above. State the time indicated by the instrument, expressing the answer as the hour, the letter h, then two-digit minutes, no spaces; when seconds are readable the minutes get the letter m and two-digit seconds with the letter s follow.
3h16
